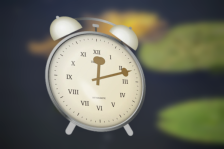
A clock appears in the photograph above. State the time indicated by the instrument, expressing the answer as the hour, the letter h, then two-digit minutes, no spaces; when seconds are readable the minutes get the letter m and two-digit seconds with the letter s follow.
12h12
